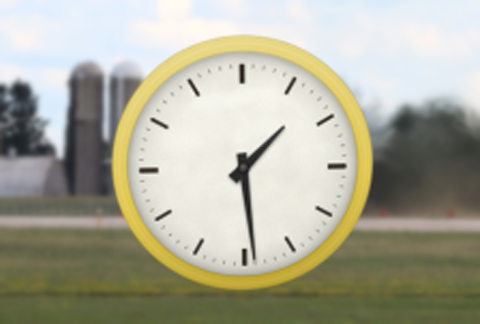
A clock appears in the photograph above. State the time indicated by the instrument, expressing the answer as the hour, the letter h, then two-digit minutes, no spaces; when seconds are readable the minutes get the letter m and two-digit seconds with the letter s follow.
1h29
